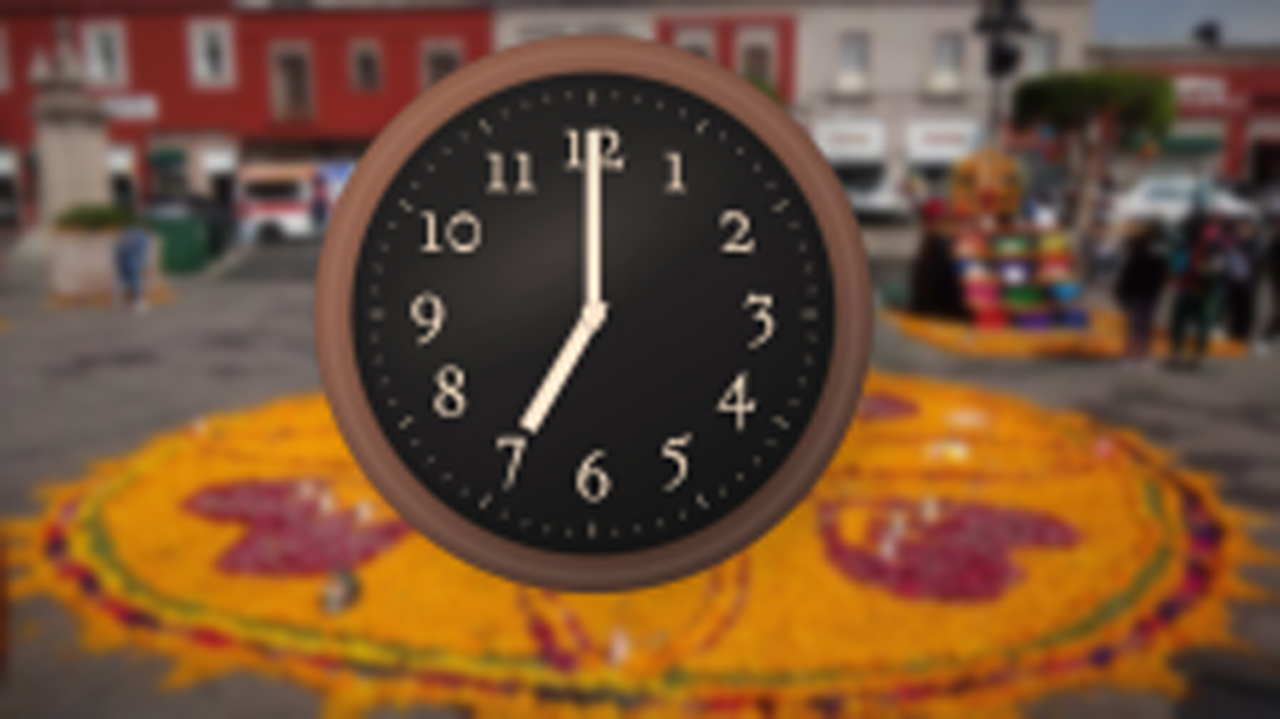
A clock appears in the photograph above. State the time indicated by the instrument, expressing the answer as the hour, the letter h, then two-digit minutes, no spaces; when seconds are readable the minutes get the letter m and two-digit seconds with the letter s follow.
7h00
